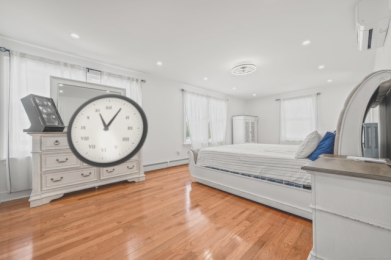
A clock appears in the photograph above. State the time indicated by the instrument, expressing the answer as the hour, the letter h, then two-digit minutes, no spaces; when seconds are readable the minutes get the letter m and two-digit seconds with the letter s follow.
11h05
